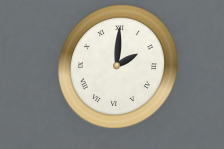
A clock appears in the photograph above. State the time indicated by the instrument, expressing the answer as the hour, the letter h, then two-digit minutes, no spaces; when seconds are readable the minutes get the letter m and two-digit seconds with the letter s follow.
2h00
